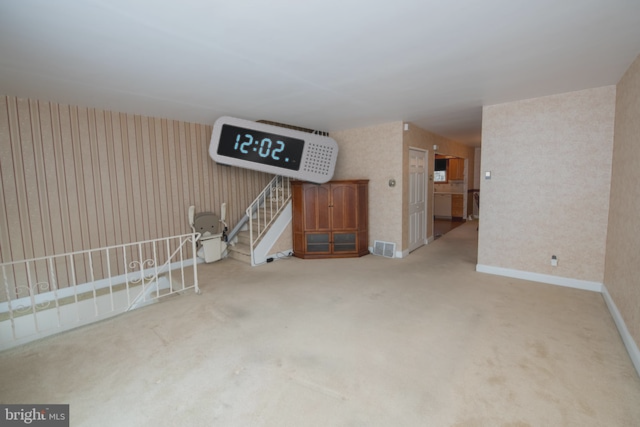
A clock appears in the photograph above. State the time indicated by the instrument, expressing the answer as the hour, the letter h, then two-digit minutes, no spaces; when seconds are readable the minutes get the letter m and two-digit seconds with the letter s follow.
12h02
